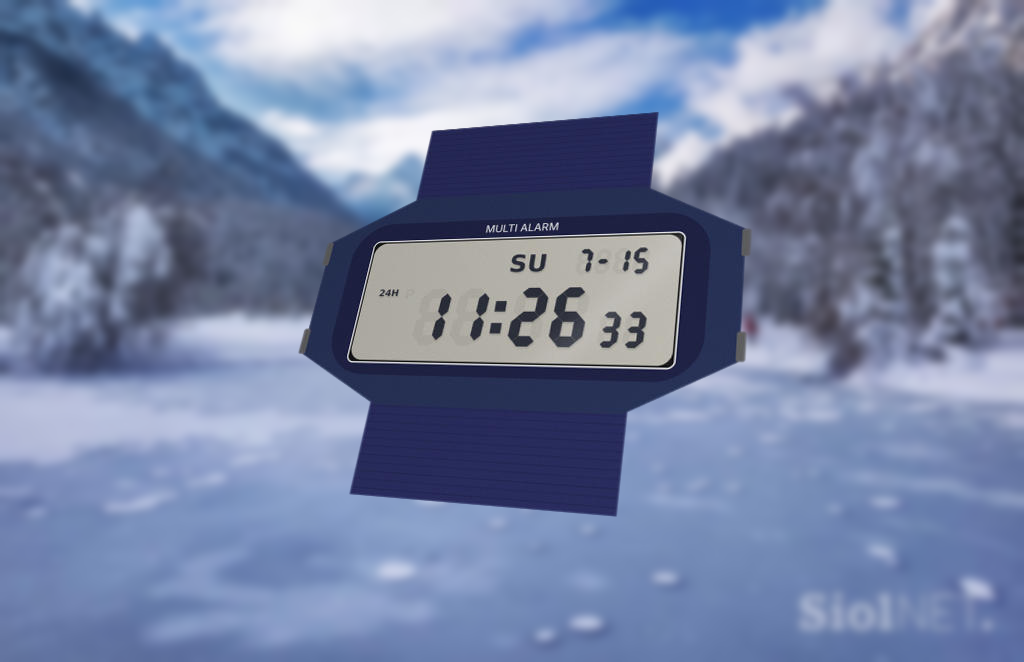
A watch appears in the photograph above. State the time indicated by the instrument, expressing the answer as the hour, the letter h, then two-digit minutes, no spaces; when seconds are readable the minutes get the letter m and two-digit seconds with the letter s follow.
11h26m33s
